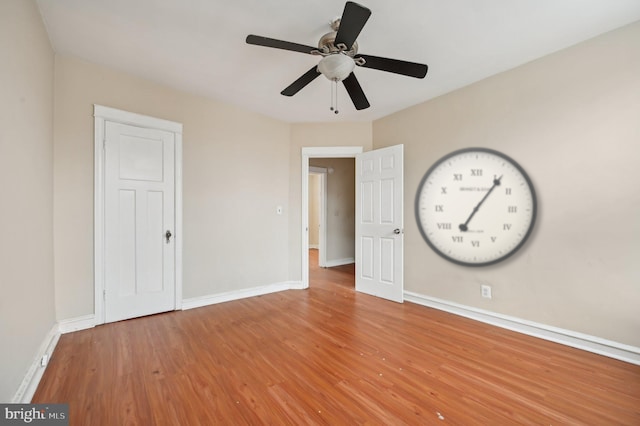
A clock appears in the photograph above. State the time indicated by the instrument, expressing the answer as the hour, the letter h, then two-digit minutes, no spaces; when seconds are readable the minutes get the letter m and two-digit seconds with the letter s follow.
7h06
